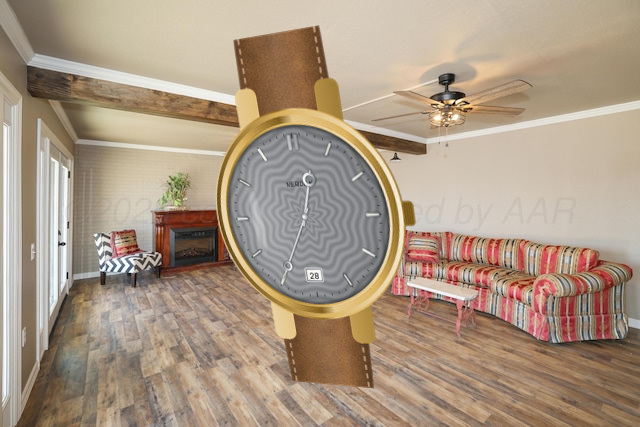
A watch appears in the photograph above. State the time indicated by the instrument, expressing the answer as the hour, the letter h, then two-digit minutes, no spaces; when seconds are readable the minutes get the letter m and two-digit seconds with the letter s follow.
12h35
